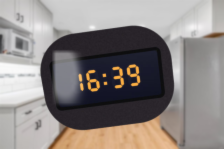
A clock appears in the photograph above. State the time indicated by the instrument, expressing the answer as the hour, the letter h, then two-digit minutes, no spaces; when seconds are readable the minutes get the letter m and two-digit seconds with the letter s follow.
16h39
